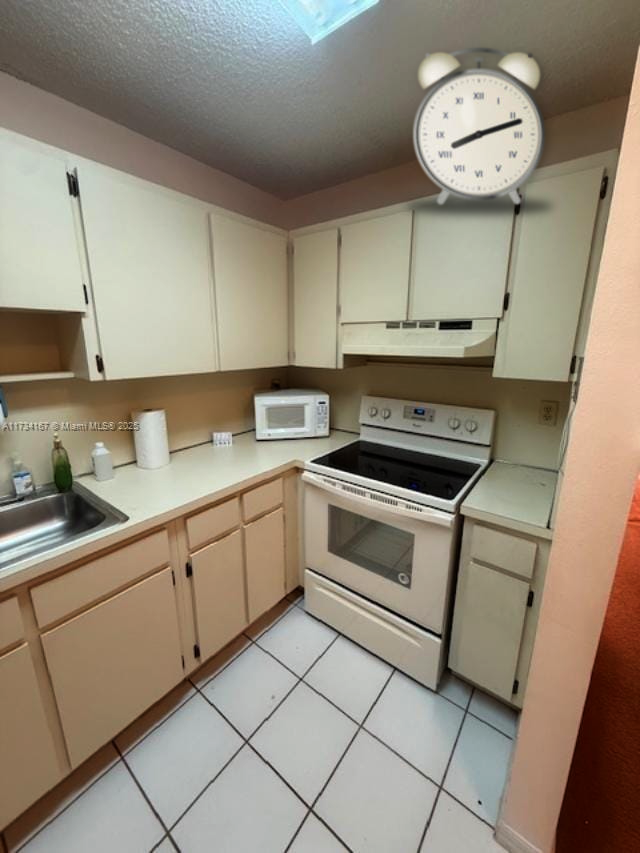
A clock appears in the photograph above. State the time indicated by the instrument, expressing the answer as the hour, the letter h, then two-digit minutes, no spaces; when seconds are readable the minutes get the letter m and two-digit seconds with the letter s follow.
8h12
